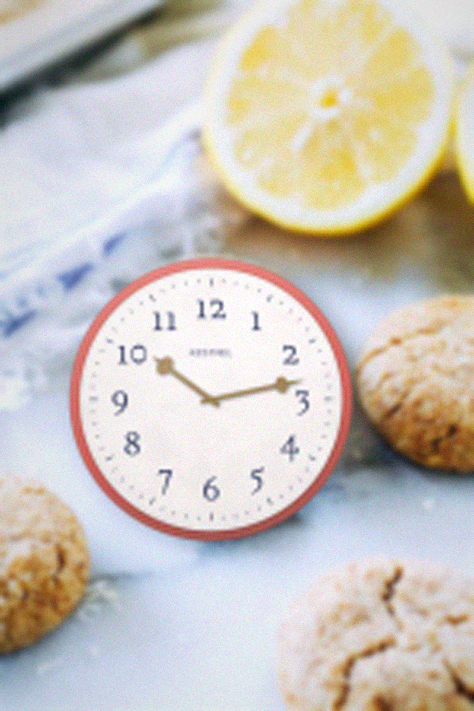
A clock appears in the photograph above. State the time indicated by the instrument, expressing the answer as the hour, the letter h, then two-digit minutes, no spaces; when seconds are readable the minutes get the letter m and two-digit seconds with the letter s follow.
10h13
